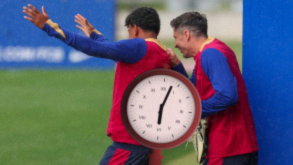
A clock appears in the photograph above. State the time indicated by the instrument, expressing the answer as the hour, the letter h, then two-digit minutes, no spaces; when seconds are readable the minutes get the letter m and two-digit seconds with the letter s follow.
6h03
